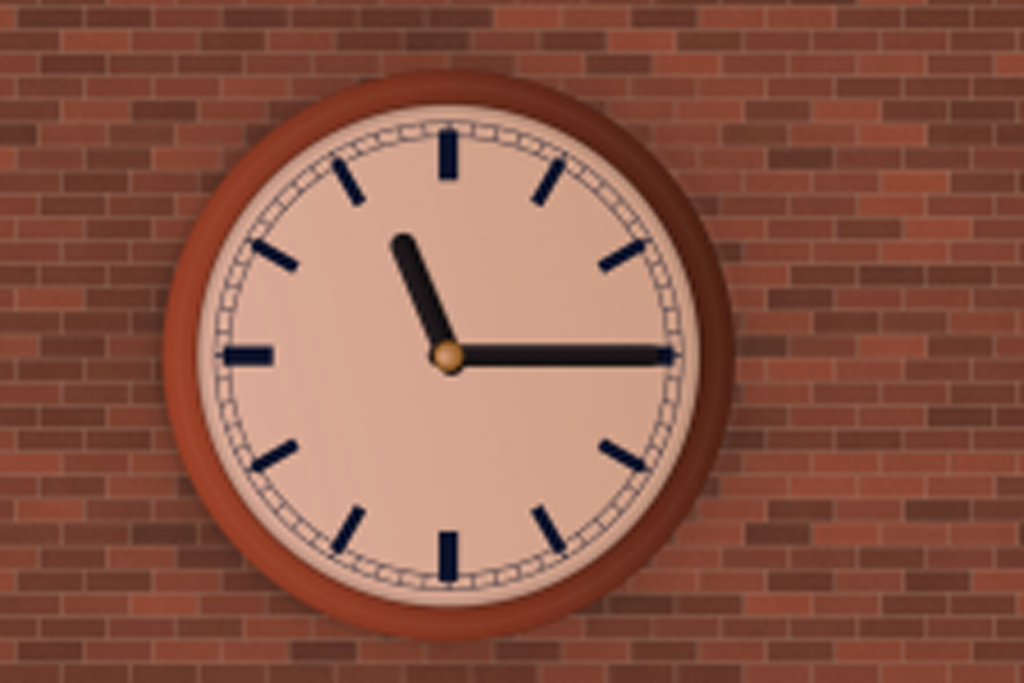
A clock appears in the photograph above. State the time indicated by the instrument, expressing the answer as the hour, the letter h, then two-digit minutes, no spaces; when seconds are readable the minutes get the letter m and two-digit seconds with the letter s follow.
11h15
